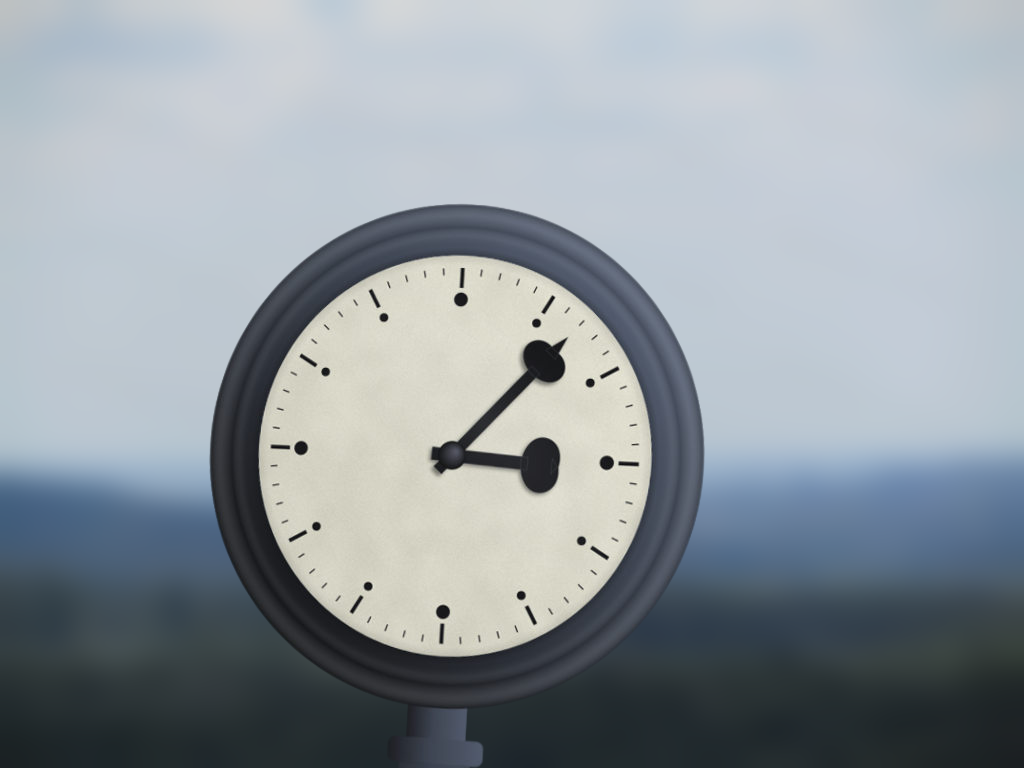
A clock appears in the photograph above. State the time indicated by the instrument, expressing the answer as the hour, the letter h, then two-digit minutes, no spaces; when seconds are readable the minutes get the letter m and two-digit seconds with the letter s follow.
3h07
